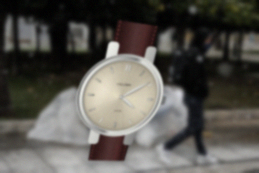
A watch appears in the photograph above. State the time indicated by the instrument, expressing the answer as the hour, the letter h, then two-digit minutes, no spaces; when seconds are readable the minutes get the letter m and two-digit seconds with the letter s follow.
4h09
